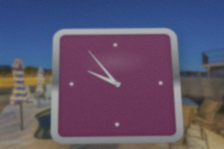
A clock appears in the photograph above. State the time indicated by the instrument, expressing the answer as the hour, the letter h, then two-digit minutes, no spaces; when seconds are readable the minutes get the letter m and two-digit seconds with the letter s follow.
9h54
